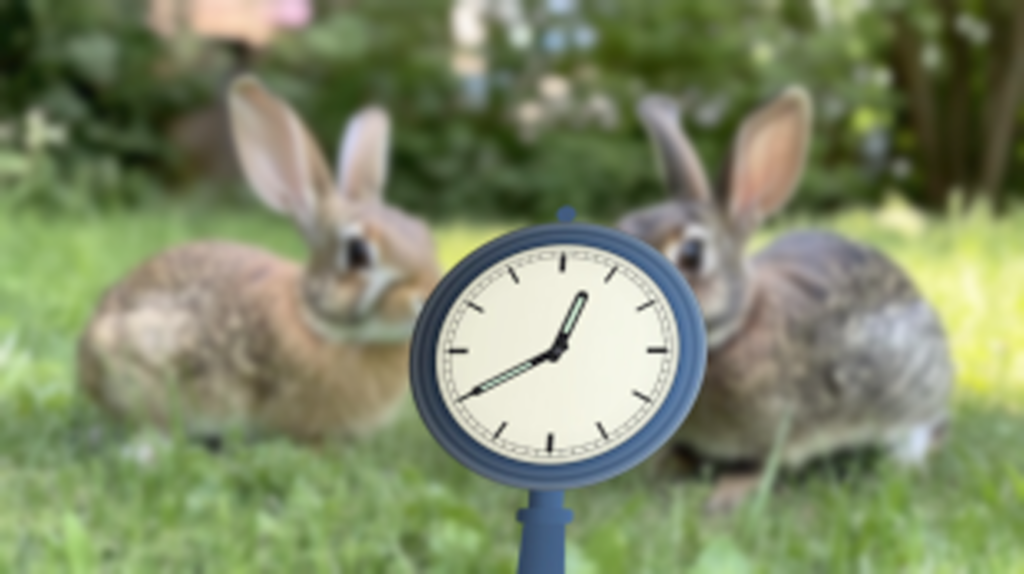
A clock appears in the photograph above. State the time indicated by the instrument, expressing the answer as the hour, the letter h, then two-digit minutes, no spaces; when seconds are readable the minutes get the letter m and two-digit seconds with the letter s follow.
12h40
